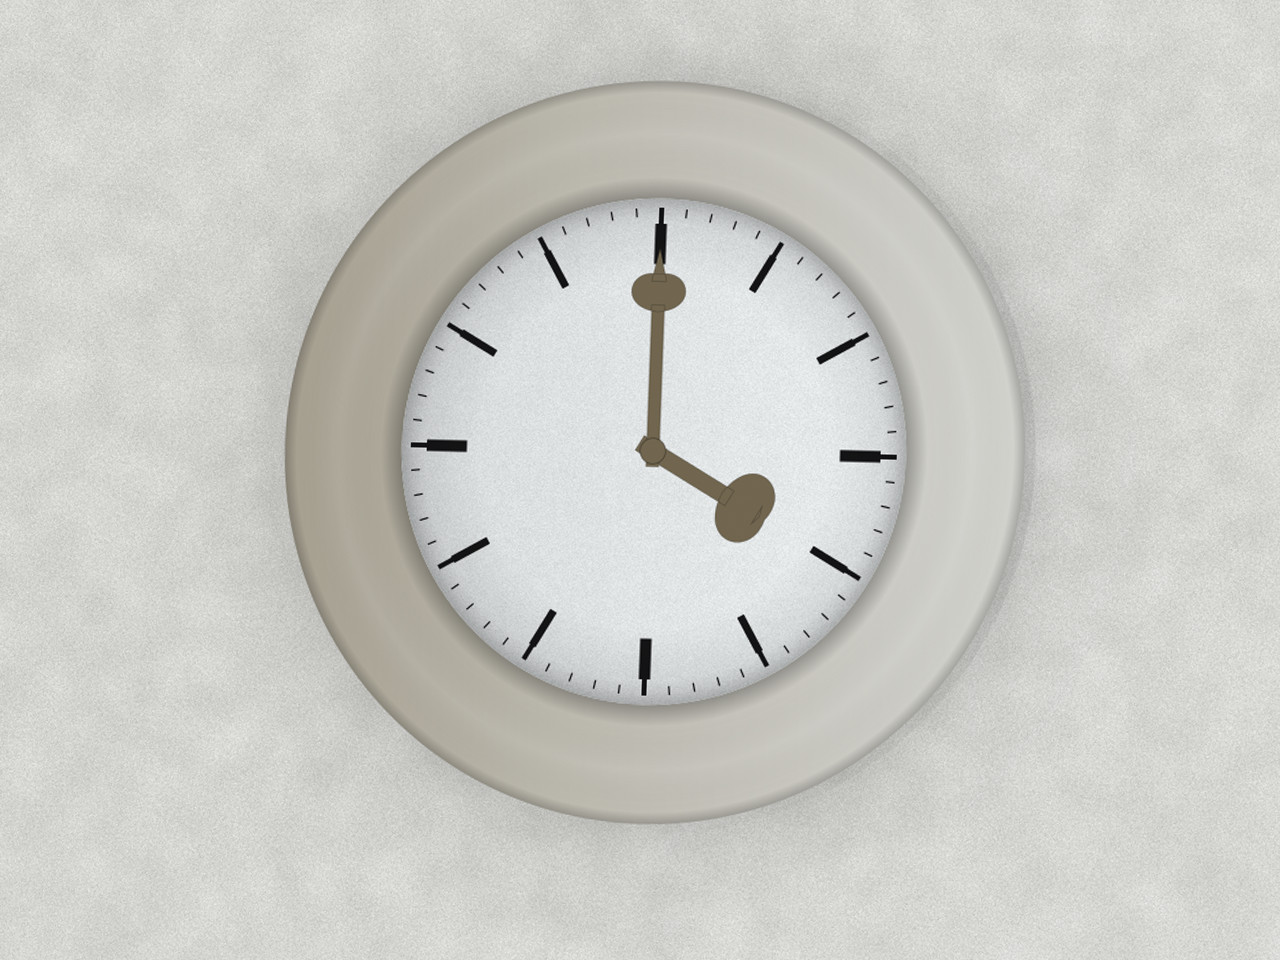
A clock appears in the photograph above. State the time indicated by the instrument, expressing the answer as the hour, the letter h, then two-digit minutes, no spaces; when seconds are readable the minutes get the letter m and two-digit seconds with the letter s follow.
4h00
